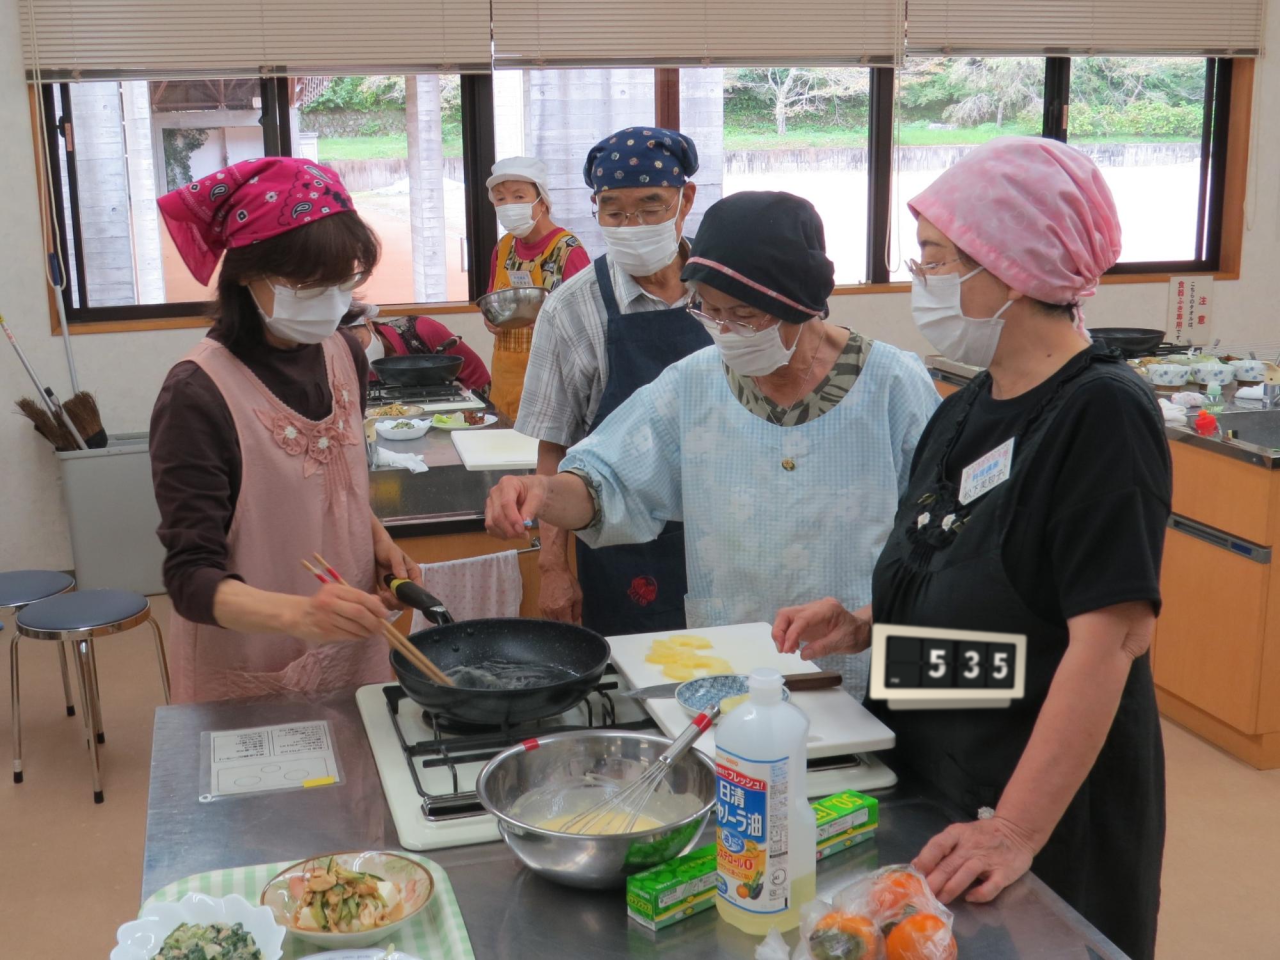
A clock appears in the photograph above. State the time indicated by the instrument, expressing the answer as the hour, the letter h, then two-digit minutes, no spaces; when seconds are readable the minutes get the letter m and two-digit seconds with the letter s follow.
5h35
